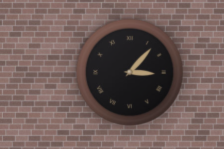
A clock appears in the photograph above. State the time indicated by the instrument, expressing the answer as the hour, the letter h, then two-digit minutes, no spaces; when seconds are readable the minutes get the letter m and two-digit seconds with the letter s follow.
3h07
